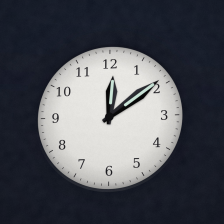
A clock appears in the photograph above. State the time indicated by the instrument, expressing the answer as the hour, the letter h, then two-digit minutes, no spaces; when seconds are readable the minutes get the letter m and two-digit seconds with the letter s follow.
12h09
